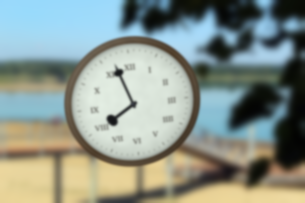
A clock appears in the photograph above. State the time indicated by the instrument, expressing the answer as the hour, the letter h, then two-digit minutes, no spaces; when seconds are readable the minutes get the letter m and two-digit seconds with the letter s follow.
7h57
